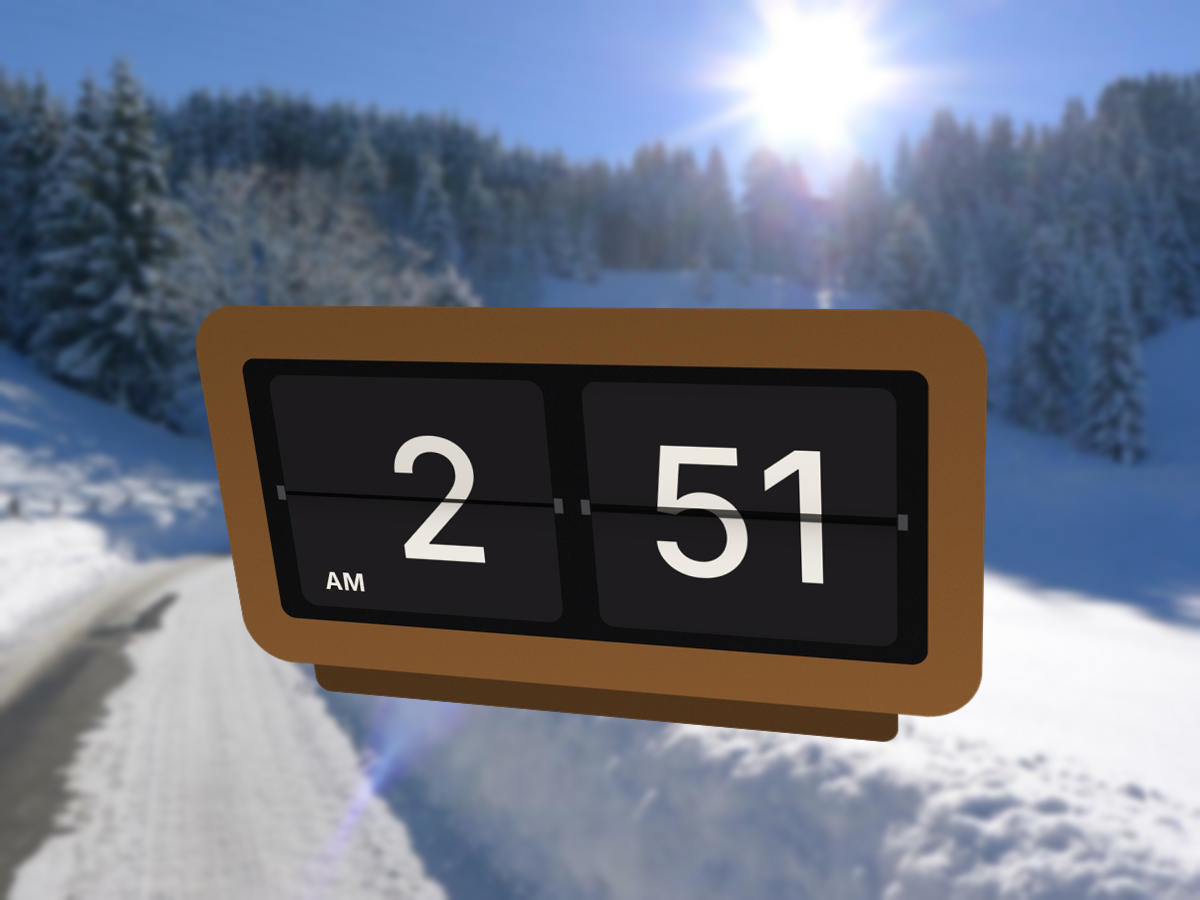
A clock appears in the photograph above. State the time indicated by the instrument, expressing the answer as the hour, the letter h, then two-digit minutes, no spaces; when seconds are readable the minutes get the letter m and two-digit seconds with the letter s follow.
2h51
